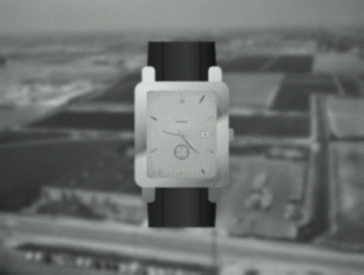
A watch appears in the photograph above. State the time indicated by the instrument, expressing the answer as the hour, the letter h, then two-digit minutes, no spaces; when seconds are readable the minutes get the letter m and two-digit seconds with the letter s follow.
9h23
